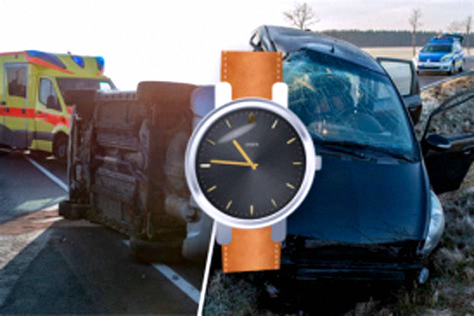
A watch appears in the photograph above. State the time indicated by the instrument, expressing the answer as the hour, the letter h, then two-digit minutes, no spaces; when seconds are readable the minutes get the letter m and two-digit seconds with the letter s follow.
10h46
